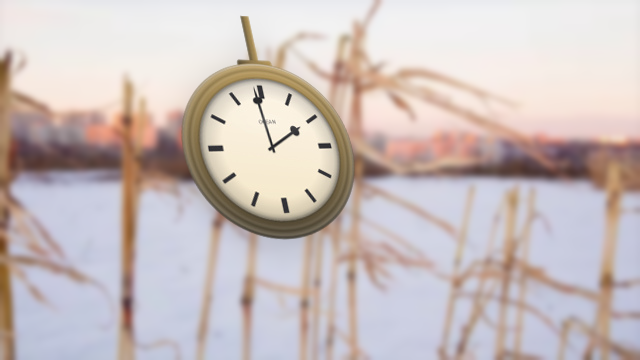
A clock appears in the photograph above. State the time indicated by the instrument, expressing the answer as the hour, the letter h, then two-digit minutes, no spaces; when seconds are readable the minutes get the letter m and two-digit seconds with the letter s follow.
1h59
